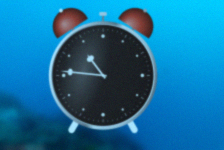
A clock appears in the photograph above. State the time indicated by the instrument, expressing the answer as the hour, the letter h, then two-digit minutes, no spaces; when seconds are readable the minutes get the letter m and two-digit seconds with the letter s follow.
10h46
